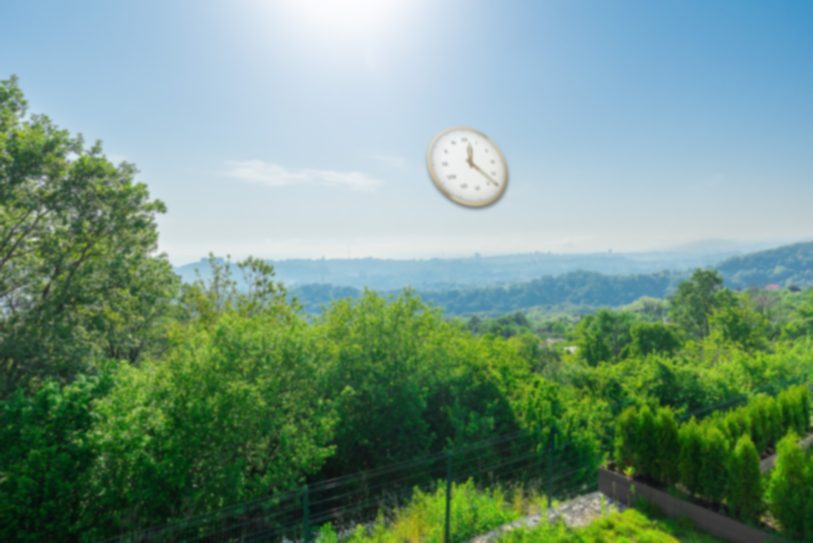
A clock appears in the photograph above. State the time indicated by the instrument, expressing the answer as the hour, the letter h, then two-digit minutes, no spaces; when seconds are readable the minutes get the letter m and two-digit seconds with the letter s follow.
12h23
